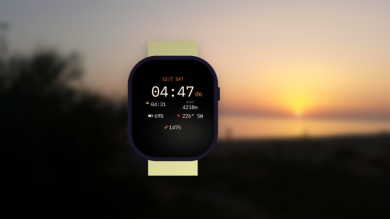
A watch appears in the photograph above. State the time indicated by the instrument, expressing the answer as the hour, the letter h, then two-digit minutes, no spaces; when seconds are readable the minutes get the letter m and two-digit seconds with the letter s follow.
4h47
